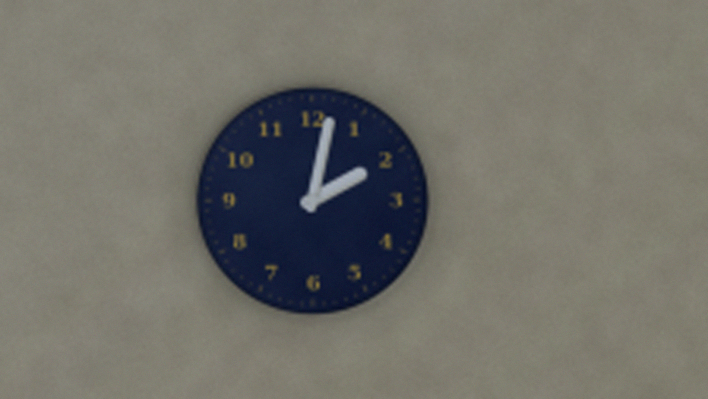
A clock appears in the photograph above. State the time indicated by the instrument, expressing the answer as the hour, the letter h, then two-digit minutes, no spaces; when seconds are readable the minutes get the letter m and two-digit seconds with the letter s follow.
2h02
